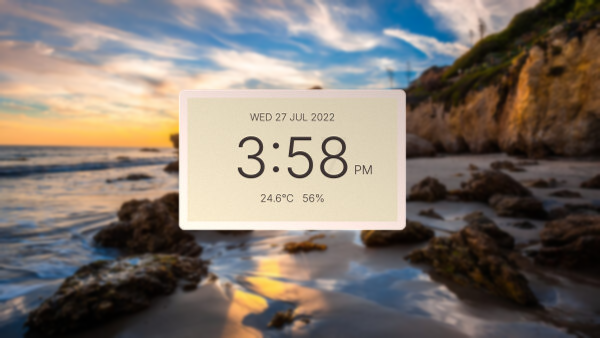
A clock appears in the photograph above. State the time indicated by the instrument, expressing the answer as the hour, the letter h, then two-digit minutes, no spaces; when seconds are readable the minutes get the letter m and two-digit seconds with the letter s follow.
3h58
